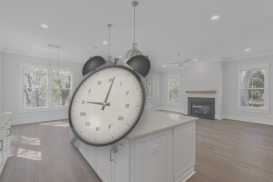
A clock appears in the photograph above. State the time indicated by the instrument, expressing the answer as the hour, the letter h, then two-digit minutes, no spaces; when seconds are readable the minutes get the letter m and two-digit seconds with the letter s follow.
9h01
